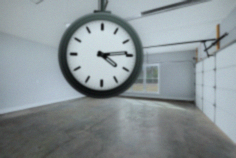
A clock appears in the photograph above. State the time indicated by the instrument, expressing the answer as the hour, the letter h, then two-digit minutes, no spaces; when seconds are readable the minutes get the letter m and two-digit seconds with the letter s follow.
4h14
